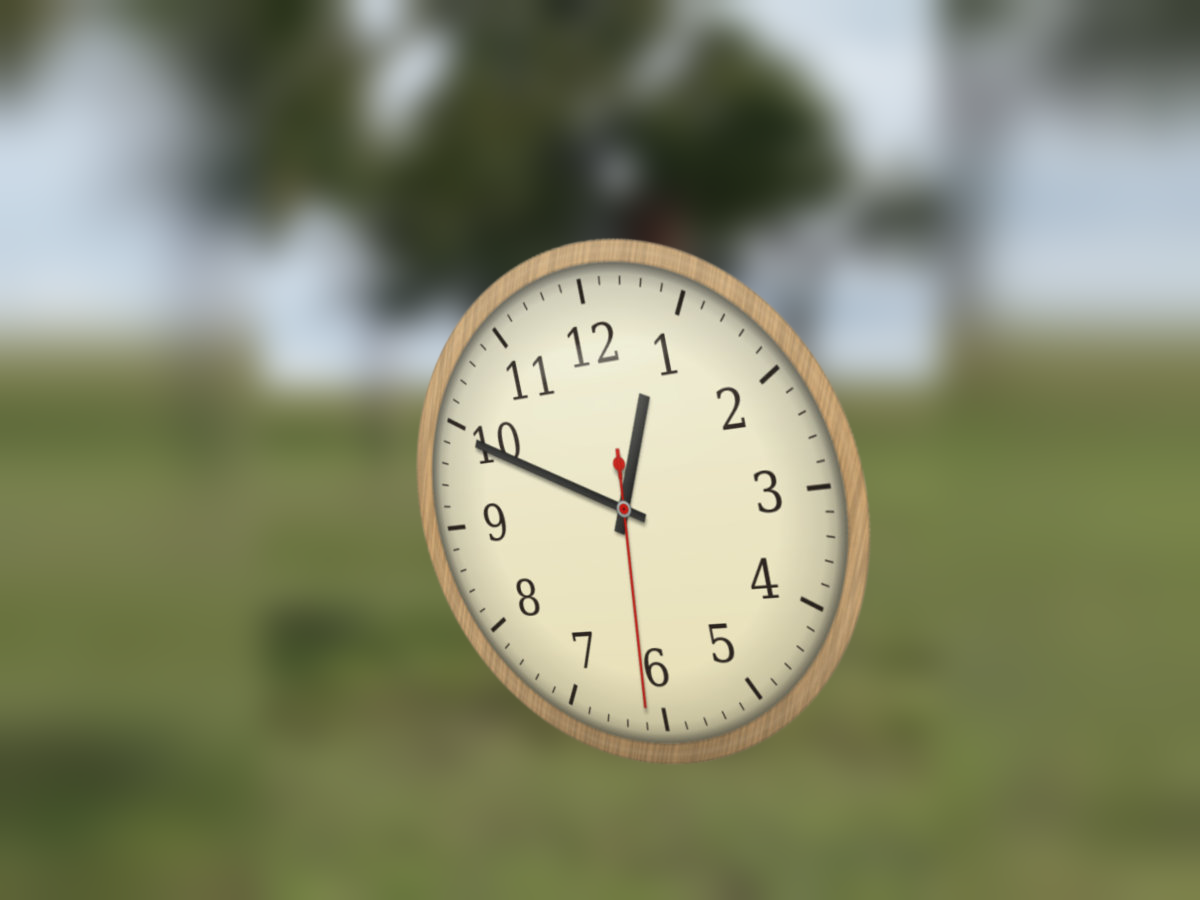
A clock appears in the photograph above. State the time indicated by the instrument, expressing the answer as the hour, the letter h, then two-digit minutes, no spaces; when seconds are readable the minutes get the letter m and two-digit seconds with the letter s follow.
12h49m31s
